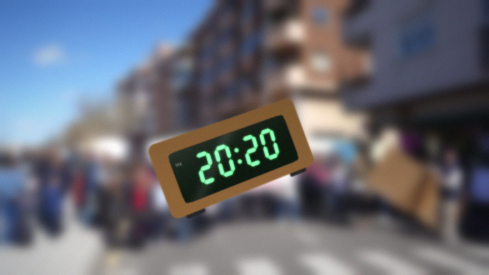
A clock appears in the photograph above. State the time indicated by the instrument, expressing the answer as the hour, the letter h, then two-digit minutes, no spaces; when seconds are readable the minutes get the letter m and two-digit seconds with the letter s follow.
20h20
